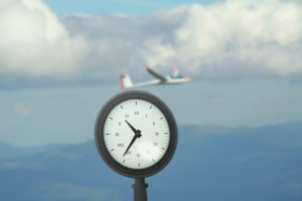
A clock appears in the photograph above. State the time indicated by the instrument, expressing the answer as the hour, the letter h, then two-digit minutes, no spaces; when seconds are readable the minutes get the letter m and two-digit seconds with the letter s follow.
10h36
